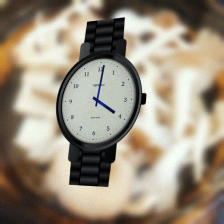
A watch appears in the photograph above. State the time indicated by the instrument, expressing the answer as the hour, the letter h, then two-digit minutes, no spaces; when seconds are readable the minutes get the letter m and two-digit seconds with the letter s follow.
4h01
